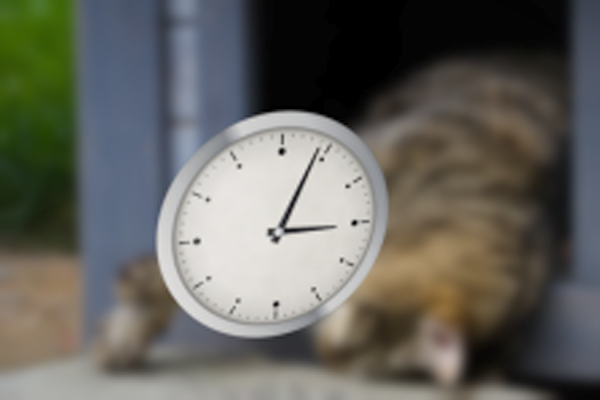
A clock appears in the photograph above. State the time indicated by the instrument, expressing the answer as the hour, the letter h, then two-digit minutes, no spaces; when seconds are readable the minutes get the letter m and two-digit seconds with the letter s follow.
3h04
